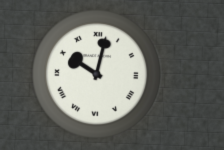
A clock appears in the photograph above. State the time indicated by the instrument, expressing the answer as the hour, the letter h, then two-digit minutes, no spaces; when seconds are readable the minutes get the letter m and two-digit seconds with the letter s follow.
10h02
